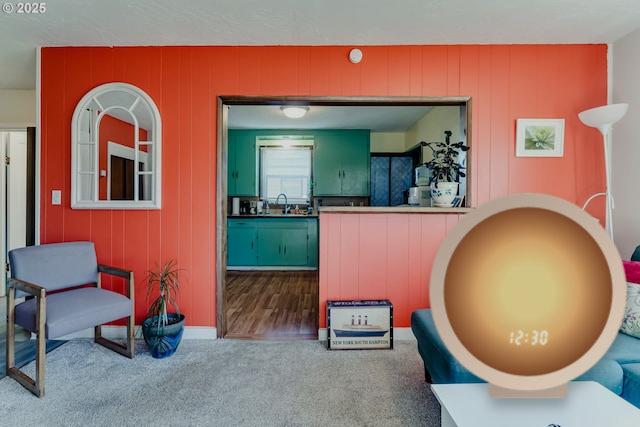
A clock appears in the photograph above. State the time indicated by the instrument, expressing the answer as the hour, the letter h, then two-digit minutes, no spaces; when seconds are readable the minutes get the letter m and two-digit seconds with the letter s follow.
12h30
